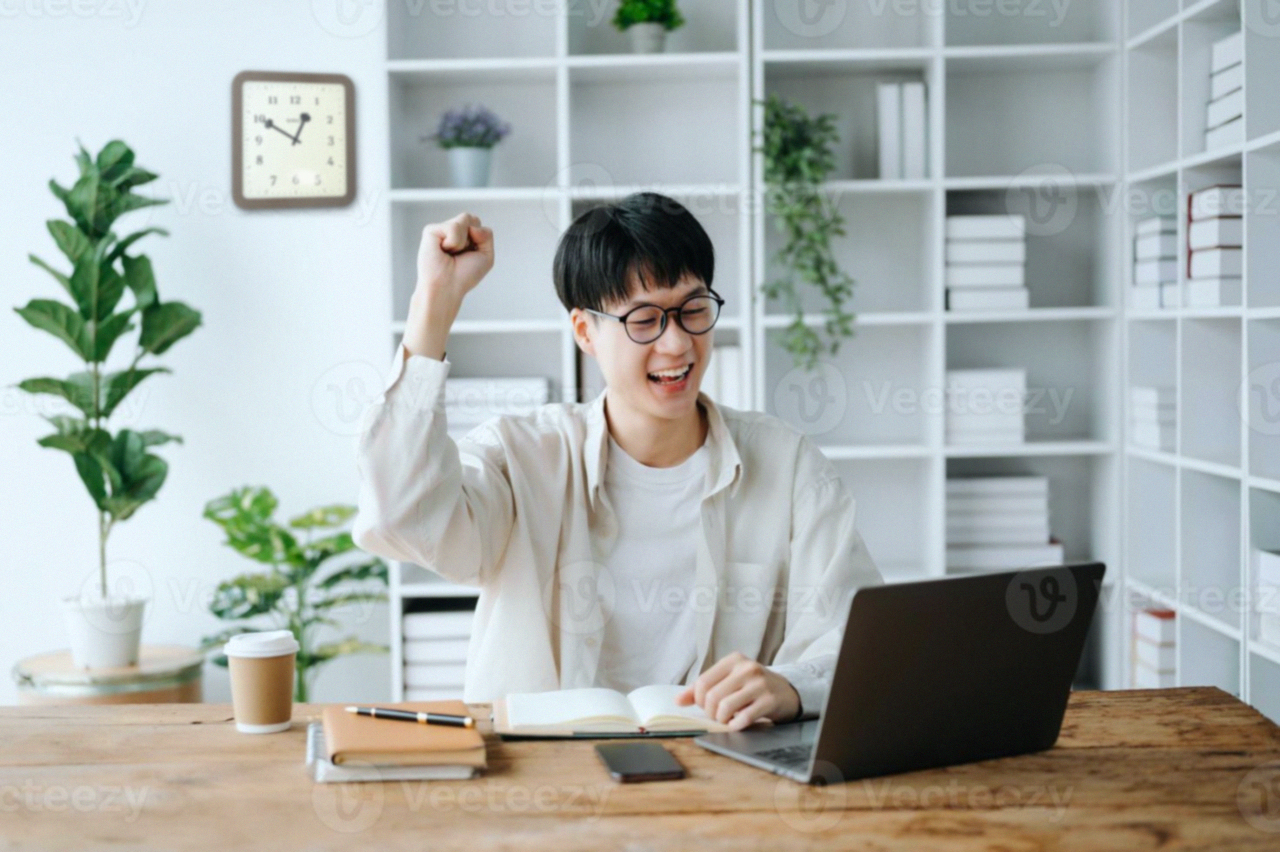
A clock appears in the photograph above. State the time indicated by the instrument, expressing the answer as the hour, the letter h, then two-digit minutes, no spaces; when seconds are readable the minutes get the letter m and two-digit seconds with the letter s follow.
12h50
